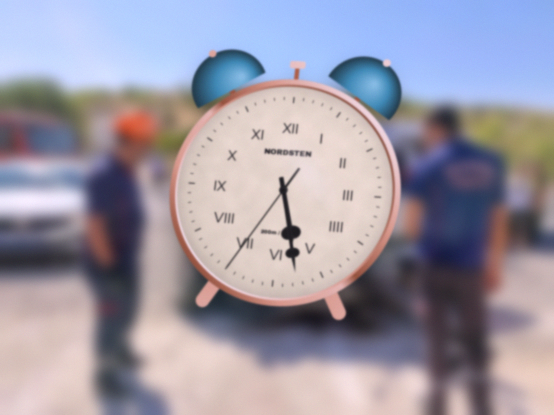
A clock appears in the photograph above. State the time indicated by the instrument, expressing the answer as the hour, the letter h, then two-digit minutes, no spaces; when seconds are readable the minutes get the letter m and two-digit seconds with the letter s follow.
5h27m35s
